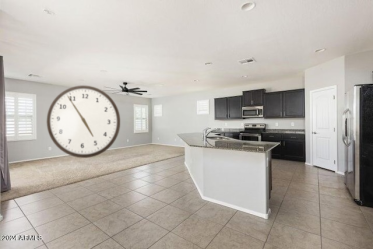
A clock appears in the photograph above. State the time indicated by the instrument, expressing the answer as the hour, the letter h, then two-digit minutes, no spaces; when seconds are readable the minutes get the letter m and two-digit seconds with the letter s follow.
4h54
